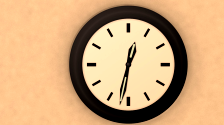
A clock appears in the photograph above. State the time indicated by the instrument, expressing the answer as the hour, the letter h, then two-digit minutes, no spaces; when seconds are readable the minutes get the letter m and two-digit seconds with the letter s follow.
12h32
